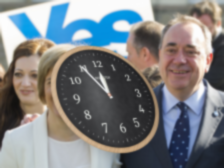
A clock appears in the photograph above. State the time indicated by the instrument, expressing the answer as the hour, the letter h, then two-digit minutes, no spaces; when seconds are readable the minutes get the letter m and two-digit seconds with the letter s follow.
11h55
